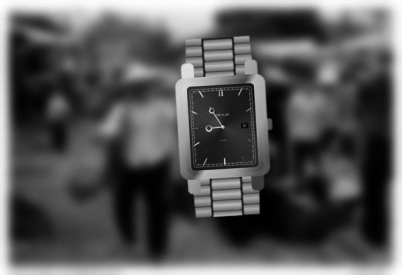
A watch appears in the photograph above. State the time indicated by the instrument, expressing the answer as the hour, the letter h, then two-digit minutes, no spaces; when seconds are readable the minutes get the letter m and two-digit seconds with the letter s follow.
8h55
